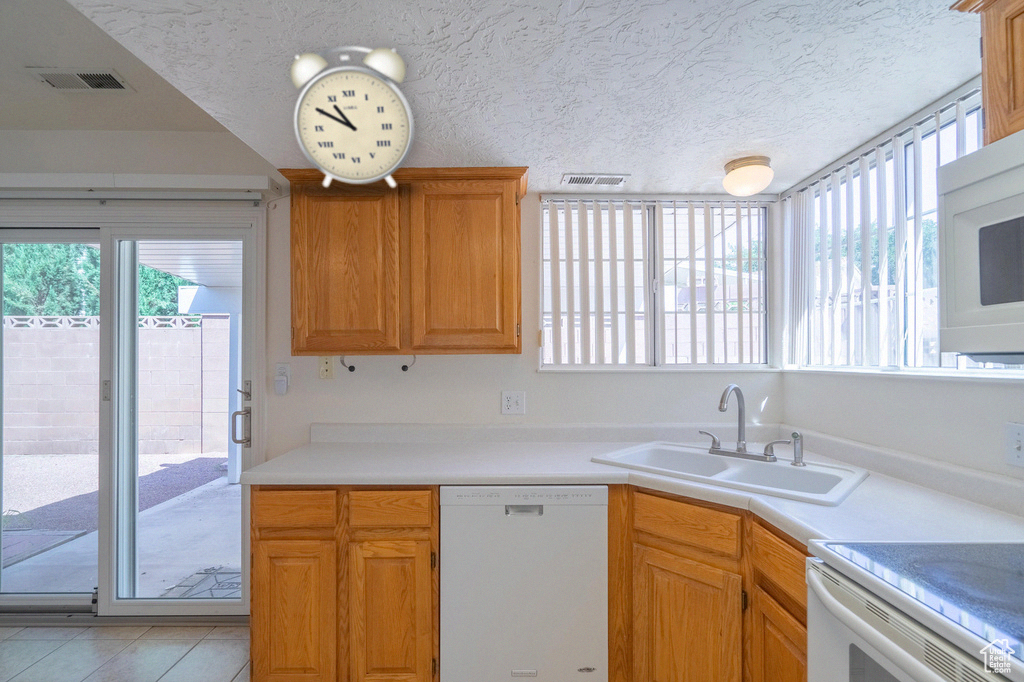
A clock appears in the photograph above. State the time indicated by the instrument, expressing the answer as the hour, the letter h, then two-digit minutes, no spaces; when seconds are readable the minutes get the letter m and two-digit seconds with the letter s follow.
10h50
